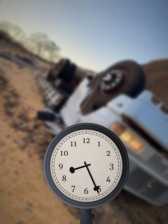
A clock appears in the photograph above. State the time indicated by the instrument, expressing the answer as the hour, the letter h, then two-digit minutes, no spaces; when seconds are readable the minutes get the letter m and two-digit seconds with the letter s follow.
8h26
